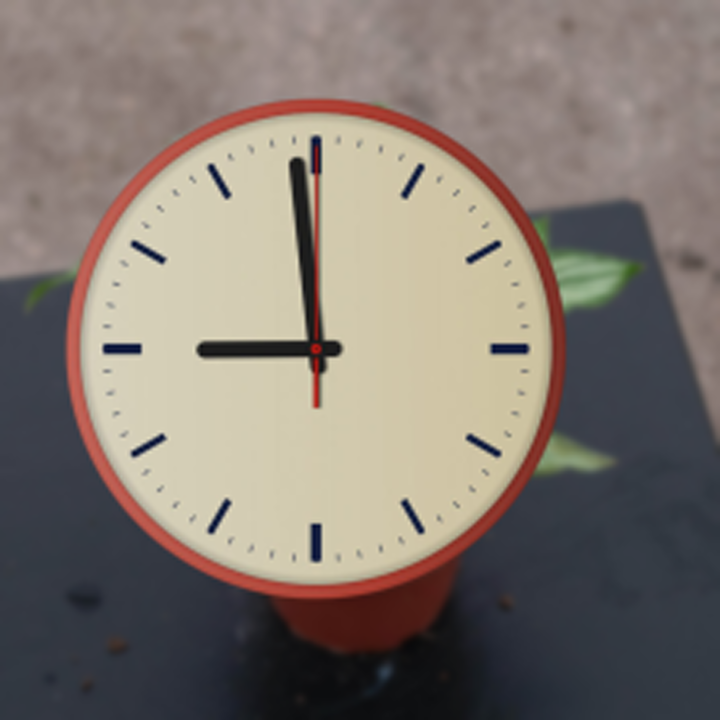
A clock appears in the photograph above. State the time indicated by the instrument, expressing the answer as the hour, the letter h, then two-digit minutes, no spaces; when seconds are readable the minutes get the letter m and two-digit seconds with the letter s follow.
8h59m00s
